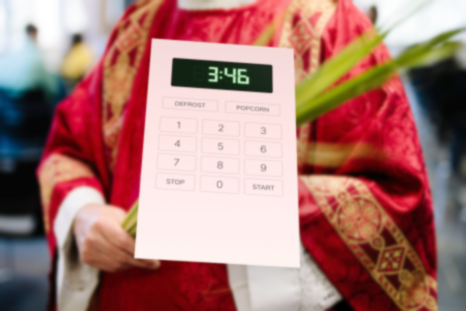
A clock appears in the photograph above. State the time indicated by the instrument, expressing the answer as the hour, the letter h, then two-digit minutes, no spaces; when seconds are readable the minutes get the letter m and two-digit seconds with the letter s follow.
3h46
